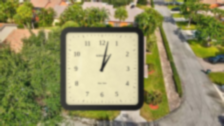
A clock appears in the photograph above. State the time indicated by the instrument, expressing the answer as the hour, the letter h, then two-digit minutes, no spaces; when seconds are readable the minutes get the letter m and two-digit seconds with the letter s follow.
1h02
